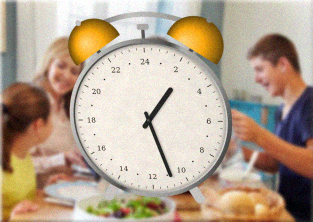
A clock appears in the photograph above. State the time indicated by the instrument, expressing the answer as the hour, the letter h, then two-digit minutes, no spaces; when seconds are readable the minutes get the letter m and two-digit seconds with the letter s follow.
2h27
